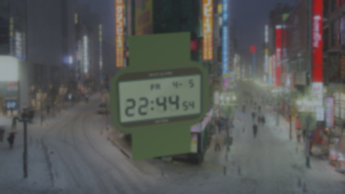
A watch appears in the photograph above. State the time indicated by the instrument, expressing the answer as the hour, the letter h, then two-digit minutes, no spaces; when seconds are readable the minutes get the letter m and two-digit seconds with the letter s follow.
22h44
